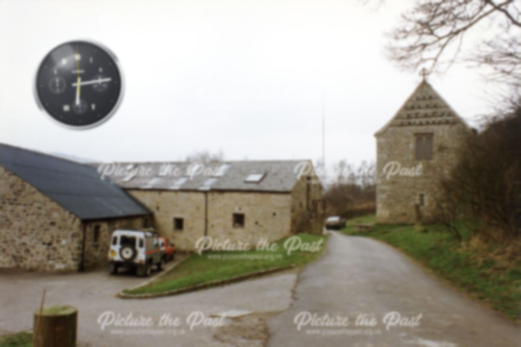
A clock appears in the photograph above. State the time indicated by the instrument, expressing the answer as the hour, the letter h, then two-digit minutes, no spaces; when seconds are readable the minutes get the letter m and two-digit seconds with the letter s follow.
6h14
